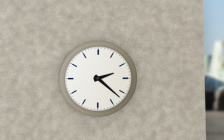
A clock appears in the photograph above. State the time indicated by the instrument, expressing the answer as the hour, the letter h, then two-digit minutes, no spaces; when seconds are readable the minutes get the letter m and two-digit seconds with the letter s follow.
2h22
